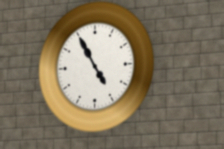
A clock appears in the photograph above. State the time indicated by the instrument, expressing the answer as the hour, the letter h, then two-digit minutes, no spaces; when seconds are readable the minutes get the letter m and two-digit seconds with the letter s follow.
4h55
